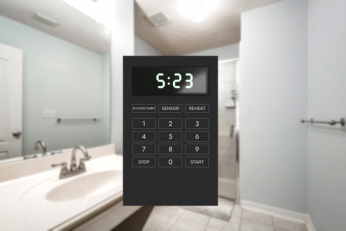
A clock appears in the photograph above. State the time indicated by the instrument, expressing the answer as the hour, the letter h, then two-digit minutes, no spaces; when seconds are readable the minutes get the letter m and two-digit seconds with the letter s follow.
5h23
